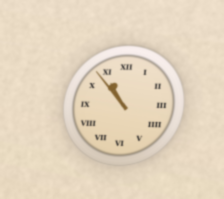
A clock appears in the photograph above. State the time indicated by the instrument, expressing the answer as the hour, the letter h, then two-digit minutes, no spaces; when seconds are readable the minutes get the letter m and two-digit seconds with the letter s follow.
10h53
